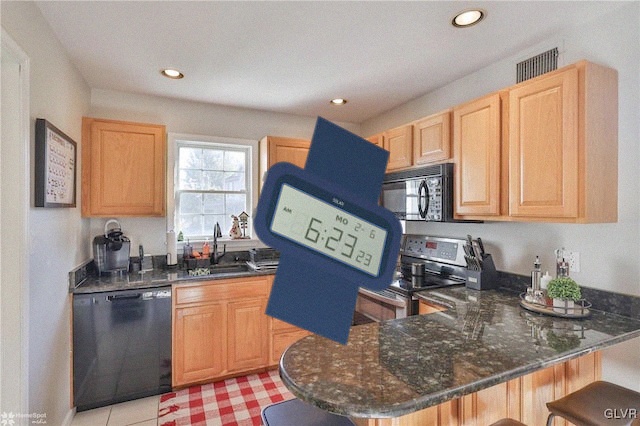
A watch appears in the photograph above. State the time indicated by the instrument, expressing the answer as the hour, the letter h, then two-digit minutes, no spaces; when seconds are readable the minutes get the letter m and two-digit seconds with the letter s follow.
6h23m23s
